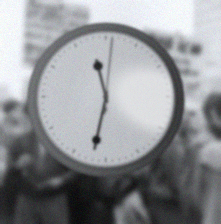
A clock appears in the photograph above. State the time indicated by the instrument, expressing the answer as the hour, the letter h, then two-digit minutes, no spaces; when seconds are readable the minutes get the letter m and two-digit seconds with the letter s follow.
11h32m01s
